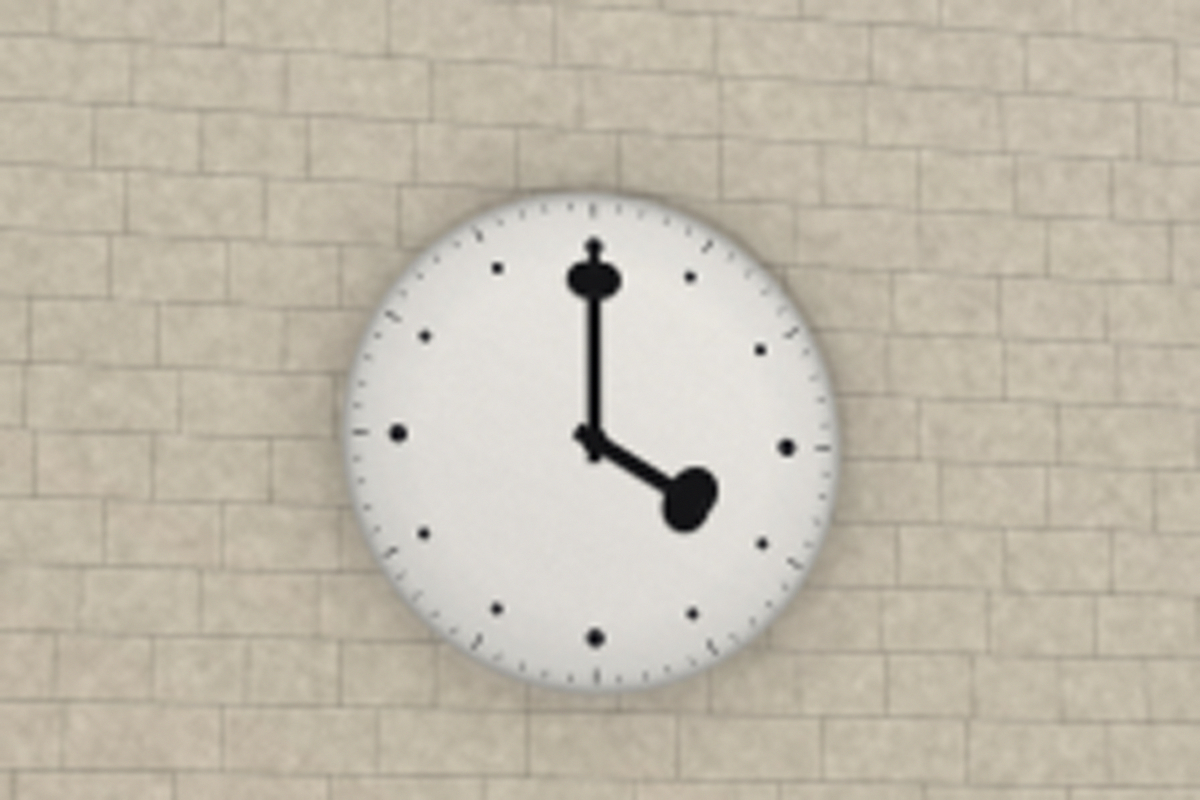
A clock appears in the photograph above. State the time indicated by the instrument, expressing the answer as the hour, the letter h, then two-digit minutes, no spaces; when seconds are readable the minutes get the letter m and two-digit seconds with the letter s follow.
4h00
